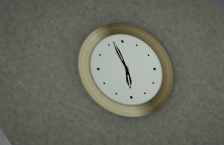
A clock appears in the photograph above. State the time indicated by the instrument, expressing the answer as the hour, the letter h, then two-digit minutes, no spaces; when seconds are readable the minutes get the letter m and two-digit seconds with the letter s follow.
5h57
